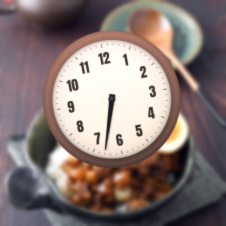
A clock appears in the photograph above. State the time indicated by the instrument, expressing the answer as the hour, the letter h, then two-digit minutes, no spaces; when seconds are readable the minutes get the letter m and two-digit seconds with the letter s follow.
6h33
